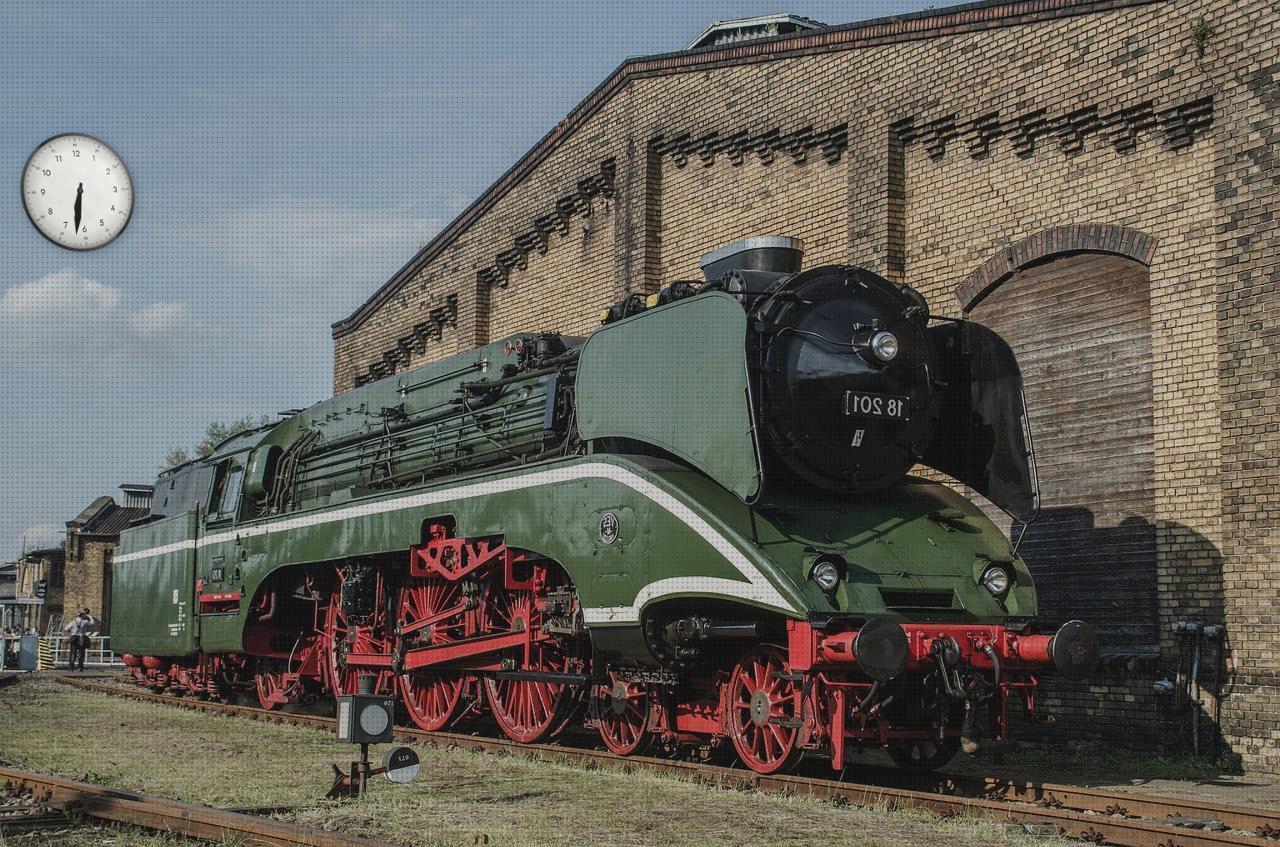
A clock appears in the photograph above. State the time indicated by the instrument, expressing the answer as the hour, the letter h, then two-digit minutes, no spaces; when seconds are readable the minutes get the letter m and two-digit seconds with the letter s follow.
6h32
